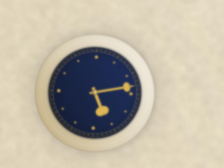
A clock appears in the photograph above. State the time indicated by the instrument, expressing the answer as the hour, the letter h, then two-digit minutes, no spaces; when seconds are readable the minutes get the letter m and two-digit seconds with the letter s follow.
5h13
